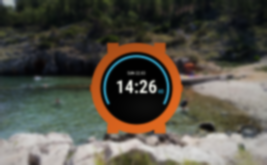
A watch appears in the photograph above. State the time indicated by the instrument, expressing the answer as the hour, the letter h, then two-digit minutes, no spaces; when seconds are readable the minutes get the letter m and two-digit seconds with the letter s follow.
14h26
